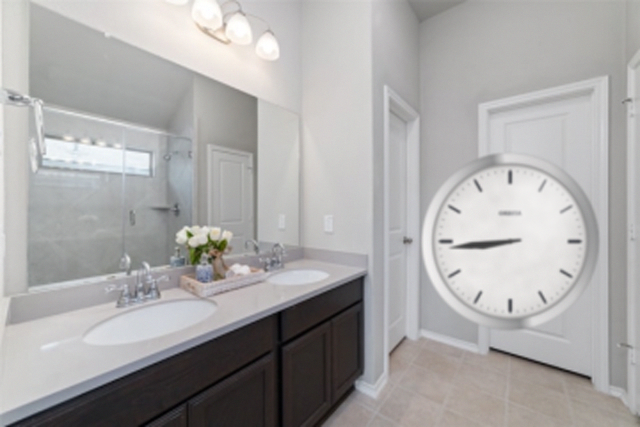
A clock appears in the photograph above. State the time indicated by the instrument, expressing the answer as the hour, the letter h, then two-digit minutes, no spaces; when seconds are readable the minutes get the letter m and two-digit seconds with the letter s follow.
8h44
